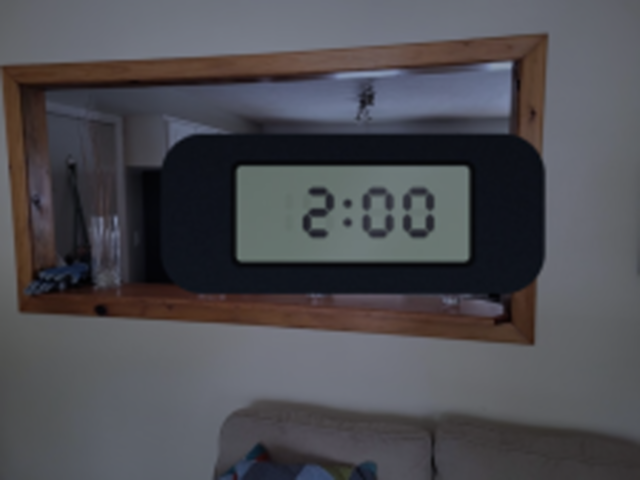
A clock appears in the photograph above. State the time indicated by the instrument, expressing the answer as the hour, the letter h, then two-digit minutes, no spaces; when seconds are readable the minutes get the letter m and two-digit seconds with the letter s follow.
2h00
